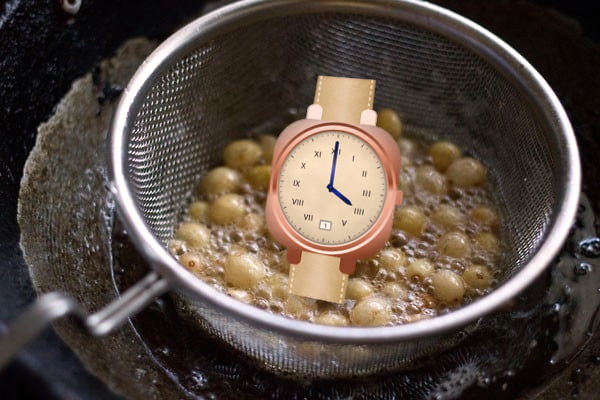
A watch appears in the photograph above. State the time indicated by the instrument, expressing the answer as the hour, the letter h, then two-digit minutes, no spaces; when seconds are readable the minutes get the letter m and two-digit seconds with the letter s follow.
4h00
